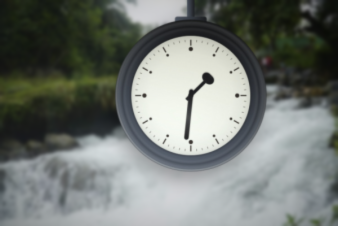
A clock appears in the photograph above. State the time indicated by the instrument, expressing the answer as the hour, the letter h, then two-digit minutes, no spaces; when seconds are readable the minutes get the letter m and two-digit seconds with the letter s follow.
1h31
